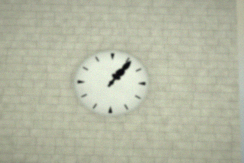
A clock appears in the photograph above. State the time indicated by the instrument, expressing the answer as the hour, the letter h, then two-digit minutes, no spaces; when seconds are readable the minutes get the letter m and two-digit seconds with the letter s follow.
1h06
